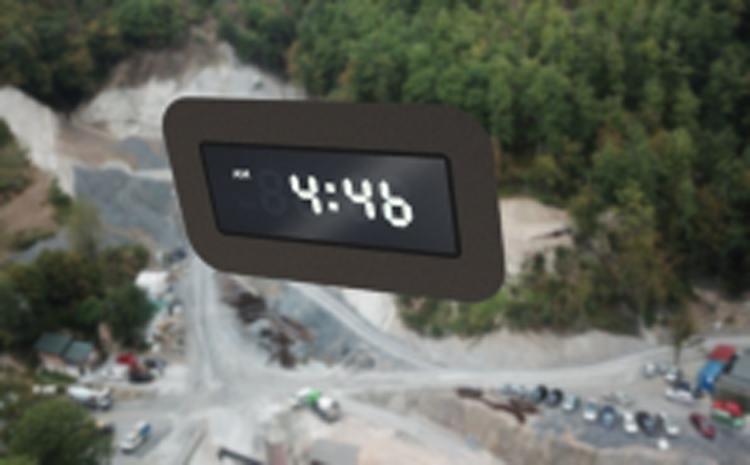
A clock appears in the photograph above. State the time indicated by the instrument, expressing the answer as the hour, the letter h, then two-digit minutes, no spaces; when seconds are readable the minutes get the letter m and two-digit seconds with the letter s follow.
4h46
